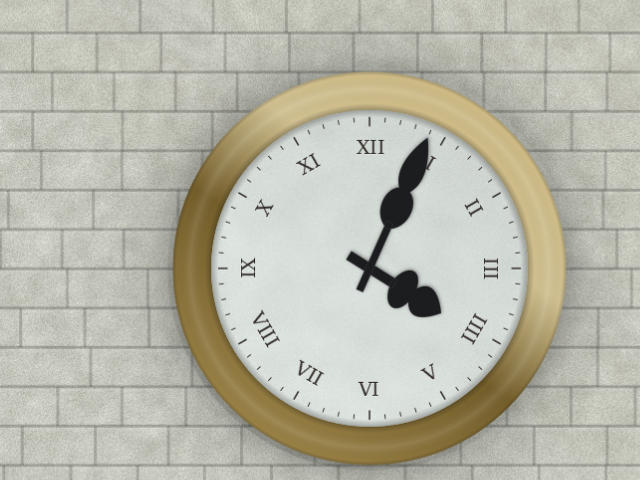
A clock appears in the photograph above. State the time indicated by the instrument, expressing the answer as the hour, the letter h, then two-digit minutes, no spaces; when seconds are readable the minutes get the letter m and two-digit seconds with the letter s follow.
4h04
